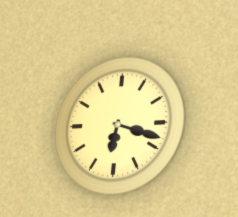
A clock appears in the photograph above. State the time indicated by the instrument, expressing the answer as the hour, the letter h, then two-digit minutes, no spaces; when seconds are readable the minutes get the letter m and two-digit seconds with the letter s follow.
6h18
